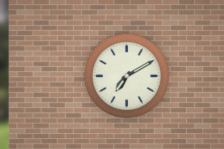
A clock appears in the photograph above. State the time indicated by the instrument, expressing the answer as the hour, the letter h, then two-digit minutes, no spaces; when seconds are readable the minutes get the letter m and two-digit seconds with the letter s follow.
7h10
